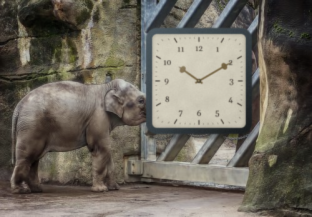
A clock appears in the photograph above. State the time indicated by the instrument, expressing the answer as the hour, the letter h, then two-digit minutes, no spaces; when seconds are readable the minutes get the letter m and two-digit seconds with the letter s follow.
10h10
